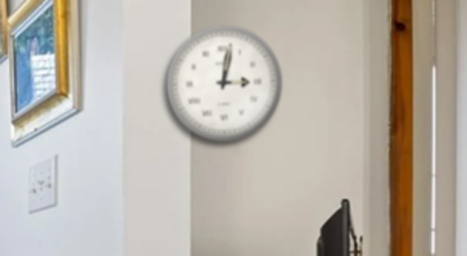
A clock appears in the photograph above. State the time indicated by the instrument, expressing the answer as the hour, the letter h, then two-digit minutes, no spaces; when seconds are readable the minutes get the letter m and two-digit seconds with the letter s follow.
3h02
